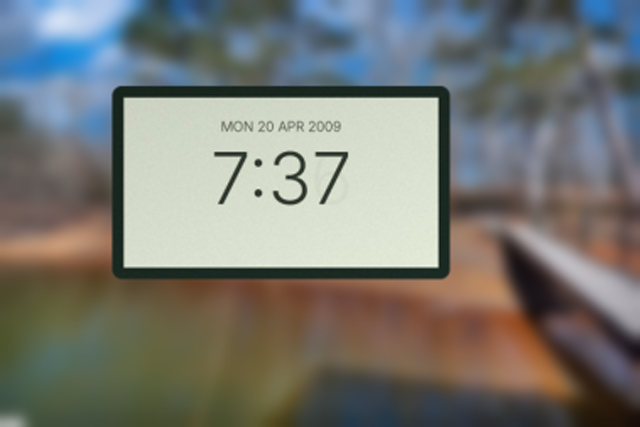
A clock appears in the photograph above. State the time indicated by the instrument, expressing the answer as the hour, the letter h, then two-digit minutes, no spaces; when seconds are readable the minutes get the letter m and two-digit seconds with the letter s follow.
7h37
